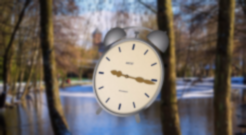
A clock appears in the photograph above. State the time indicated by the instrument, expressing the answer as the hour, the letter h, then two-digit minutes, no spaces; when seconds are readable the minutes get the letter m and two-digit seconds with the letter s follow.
9h16
